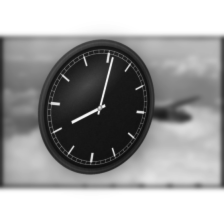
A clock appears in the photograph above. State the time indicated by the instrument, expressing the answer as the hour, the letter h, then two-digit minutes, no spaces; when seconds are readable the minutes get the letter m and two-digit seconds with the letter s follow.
8h01
